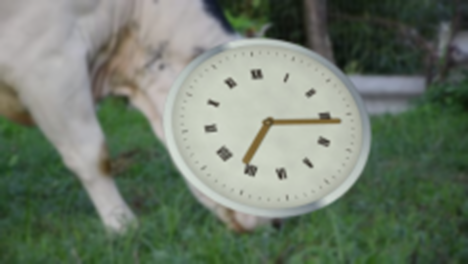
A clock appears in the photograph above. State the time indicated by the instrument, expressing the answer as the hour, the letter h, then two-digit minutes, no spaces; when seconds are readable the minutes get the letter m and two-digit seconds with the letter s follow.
7h16
